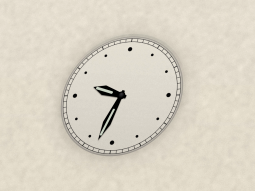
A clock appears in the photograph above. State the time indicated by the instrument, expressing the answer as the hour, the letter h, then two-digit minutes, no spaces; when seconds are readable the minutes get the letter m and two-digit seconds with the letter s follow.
9h33
